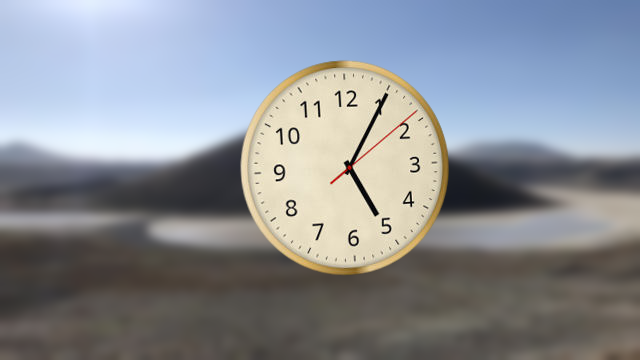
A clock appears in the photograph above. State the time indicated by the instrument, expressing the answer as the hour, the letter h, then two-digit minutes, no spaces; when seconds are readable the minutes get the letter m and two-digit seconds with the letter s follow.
5h05m09s
